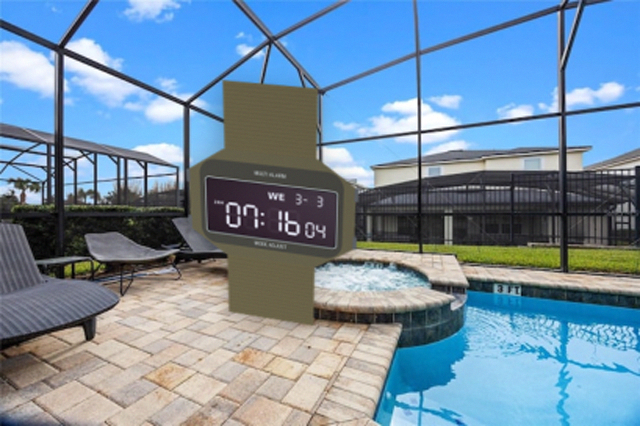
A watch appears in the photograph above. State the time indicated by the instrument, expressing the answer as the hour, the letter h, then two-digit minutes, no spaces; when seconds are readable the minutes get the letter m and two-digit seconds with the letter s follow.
7h16m04s
